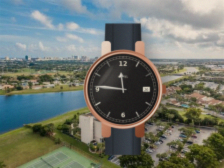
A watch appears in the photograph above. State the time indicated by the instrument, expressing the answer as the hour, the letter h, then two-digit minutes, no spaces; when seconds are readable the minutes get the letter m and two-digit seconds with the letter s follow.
11h46
